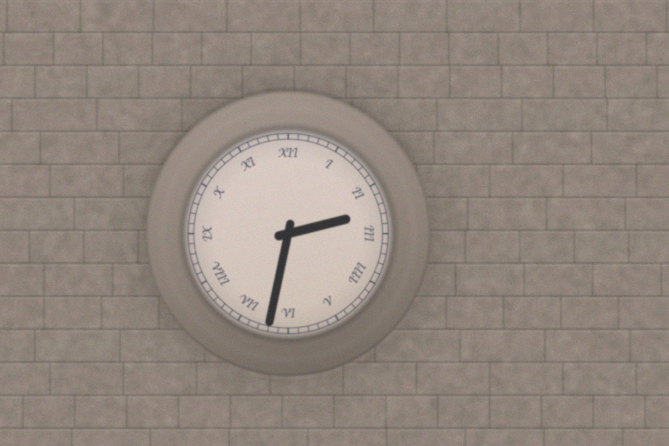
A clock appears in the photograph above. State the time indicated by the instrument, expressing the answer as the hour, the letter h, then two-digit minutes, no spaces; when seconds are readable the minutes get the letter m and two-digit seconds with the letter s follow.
2h32
